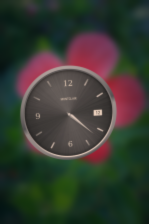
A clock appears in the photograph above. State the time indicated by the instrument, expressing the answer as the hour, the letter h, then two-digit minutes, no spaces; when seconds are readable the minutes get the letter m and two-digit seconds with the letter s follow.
4h22
